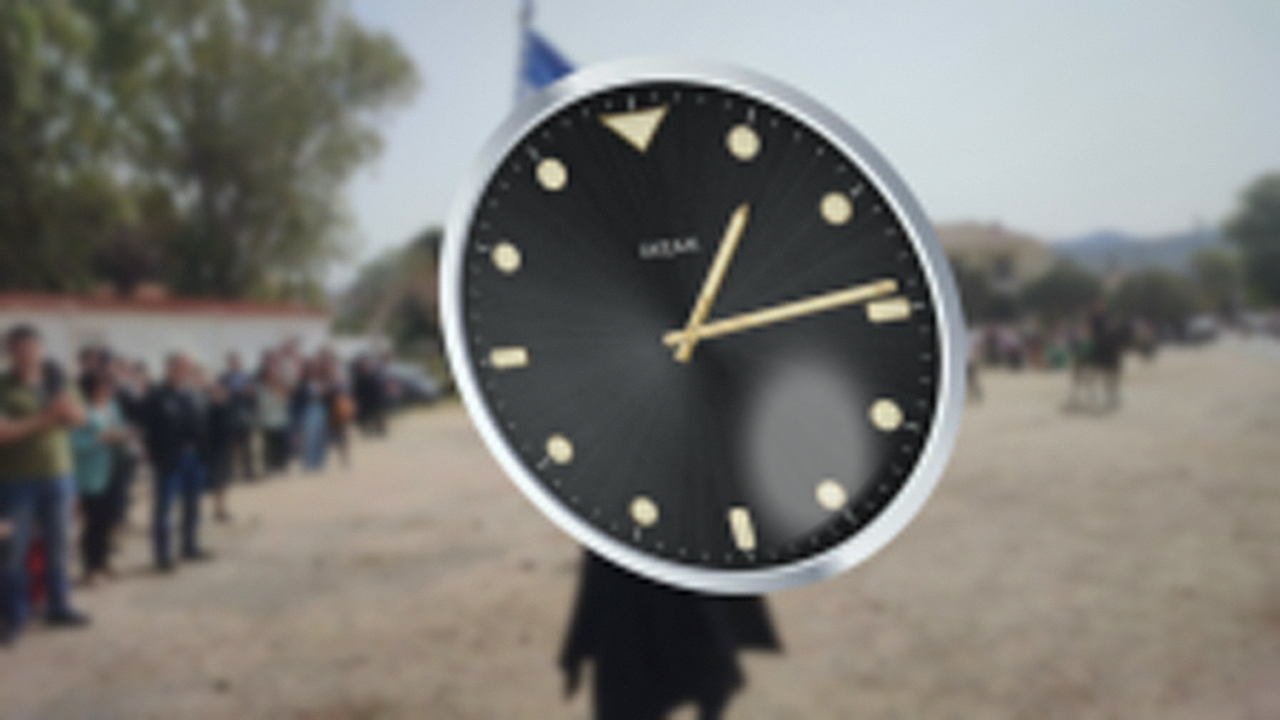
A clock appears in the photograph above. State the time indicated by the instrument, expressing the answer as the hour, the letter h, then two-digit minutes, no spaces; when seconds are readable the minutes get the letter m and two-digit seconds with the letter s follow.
1h14
